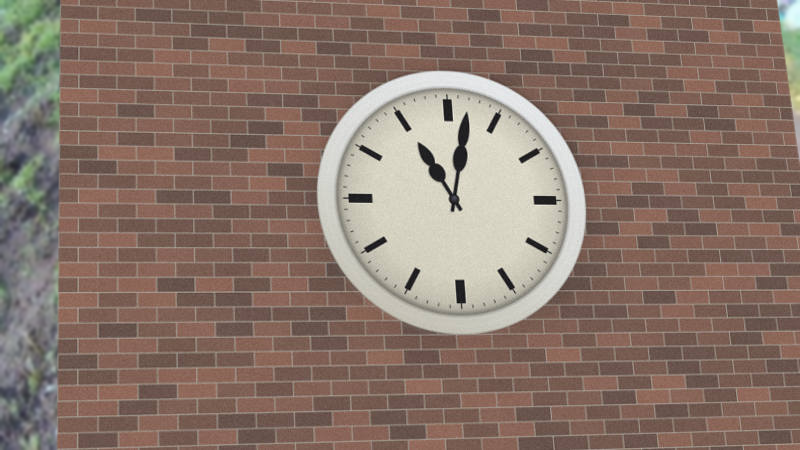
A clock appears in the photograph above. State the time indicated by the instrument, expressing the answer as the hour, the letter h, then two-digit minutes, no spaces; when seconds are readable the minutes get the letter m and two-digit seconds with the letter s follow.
11h02
